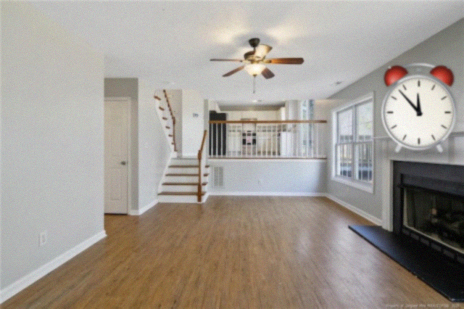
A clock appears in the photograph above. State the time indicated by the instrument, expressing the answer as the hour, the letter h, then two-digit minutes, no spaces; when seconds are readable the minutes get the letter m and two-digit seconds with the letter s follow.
11h53
